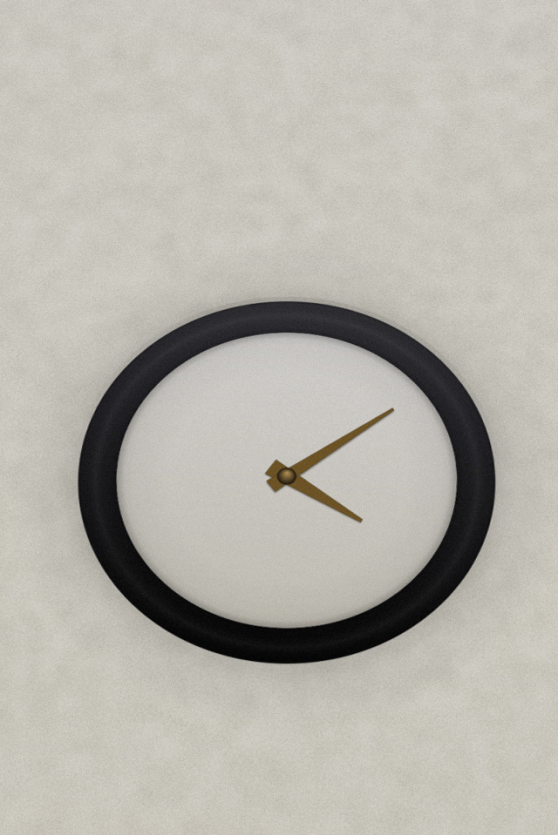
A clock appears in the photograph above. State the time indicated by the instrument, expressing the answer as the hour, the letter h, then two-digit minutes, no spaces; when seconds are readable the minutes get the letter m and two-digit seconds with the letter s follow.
4h09
